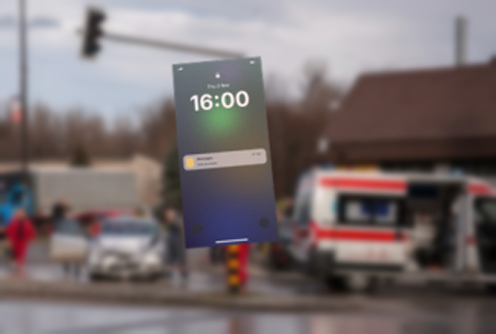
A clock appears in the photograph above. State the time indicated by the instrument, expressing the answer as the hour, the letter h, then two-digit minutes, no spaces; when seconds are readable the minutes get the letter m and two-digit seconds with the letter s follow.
16h00
